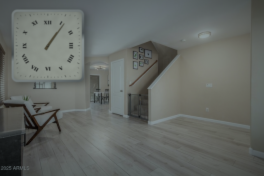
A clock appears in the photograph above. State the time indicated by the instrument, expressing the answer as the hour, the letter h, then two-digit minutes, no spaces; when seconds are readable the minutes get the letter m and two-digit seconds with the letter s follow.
1h06
